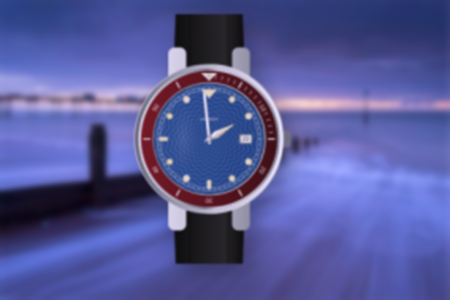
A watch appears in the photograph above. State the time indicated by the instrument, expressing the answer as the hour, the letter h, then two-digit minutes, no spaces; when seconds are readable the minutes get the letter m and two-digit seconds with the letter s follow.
1h59
